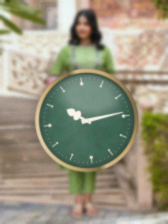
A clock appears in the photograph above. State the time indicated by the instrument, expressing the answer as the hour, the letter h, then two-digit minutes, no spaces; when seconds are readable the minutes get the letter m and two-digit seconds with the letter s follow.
10h14
